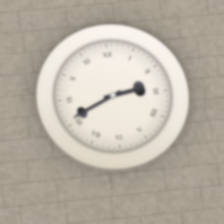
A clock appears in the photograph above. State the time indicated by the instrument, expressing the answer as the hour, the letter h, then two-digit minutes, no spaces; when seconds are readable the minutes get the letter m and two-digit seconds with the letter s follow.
2h41
